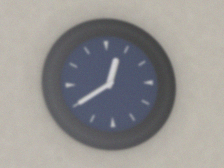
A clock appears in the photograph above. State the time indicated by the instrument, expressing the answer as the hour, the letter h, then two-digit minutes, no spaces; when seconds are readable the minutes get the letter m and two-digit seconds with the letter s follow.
12h40
